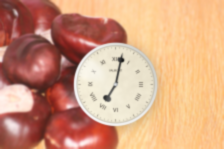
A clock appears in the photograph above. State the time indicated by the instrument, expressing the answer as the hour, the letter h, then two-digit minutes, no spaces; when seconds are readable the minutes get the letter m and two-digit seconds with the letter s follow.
7h02
